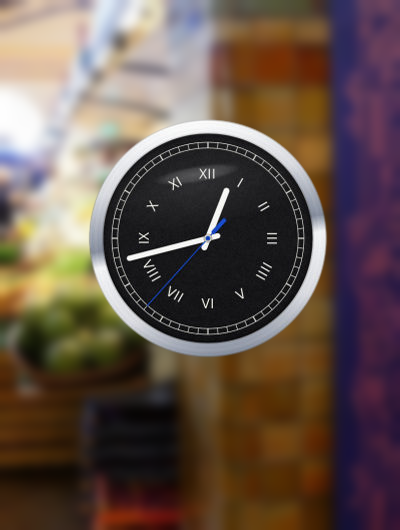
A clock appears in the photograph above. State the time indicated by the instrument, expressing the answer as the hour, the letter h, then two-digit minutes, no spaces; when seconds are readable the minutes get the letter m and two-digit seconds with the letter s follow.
12h42m37s
